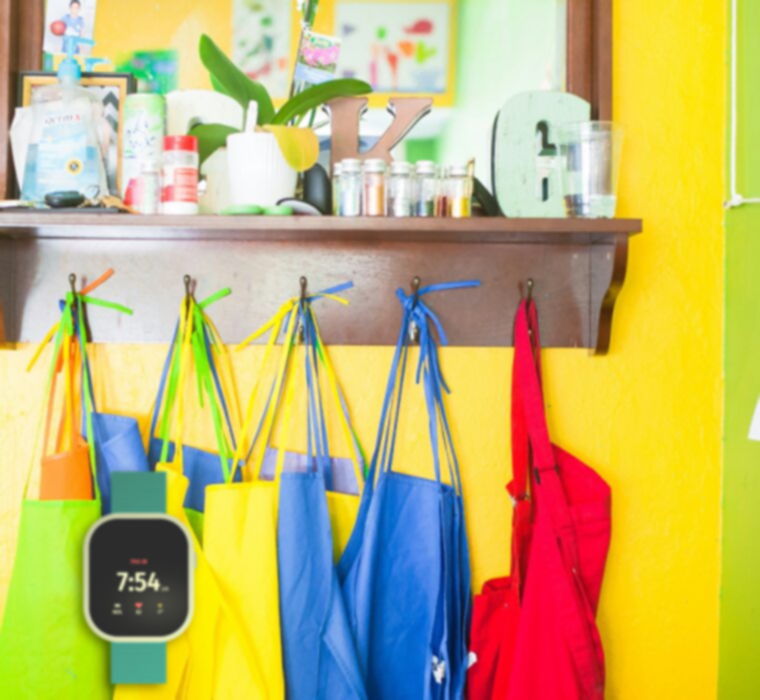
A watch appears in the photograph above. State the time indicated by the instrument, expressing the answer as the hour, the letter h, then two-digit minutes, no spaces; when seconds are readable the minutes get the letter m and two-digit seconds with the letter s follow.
7h54
